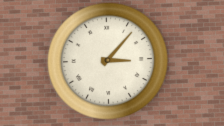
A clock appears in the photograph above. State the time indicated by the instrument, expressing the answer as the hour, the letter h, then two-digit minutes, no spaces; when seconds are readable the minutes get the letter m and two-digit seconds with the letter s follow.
3h07
